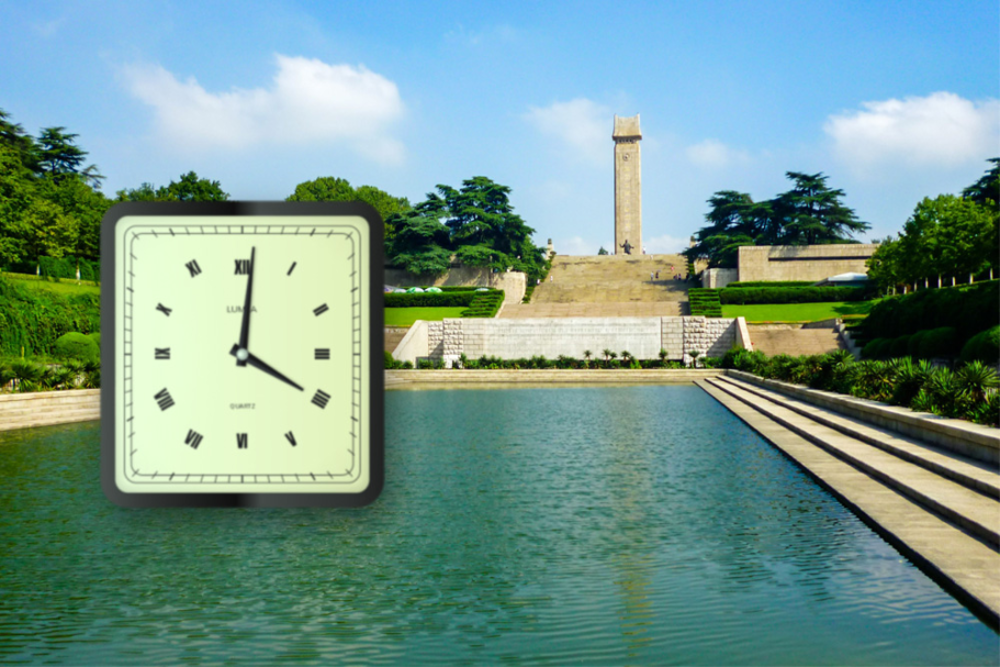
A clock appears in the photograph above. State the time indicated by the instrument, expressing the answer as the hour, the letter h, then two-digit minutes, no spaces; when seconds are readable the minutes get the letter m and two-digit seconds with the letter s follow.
4h01
